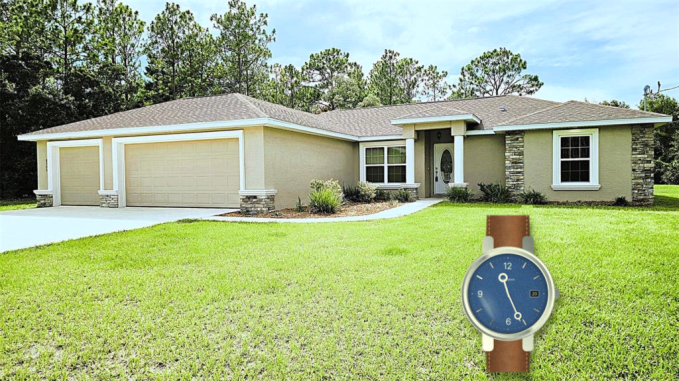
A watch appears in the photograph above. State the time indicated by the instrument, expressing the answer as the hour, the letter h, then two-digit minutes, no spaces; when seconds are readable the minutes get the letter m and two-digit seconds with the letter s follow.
11h26
